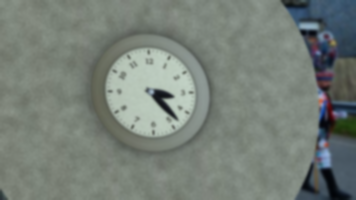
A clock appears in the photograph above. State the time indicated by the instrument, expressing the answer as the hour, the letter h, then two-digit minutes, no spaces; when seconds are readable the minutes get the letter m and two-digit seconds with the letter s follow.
3h23
